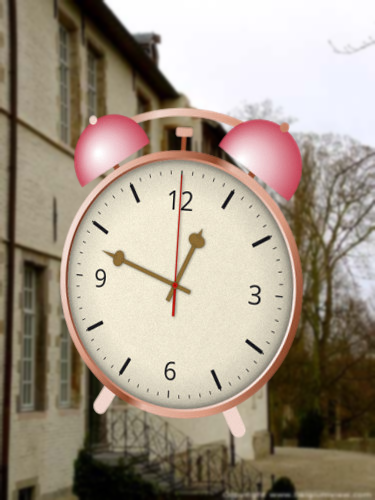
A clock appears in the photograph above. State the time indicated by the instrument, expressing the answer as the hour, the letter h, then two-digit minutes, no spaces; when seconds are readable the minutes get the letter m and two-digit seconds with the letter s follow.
12h48m00s
